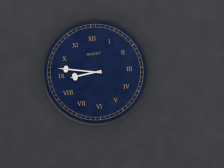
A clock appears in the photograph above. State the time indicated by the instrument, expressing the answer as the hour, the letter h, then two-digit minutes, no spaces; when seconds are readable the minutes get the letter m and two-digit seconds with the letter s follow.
8h47
